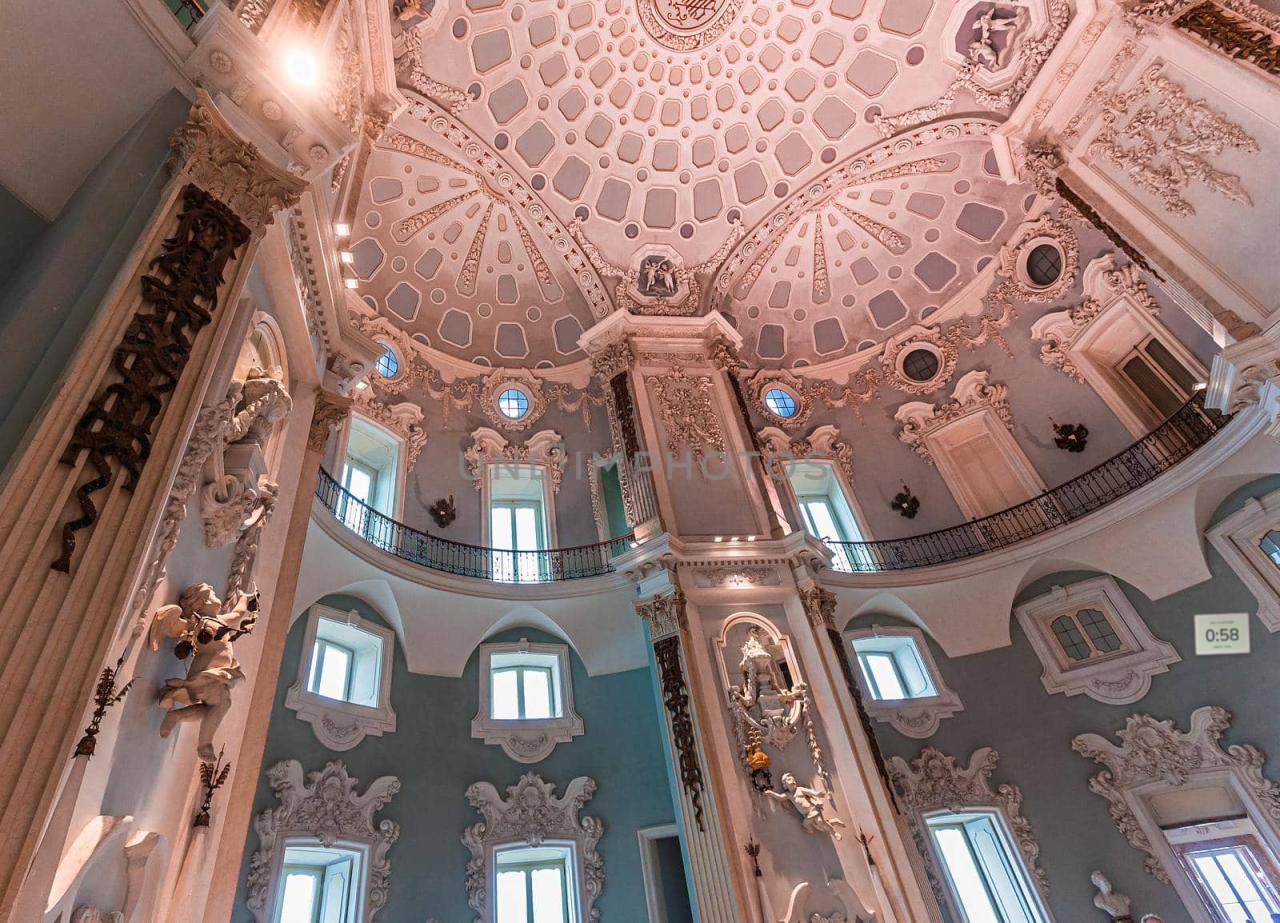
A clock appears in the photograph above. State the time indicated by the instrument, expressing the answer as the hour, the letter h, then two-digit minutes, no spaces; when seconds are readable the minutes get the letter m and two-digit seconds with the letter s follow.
0h58
